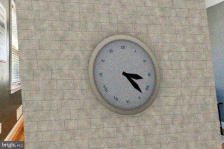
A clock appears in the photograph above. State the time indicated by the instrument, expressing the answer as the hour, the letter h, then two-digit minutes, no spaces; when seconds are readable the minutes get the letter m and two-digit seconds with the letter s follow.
3h23
